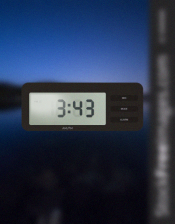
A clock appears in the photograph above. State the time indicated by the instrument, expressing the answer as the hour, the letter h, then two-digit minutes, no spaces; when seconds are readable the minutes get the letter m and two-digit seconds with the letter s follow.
3h43
